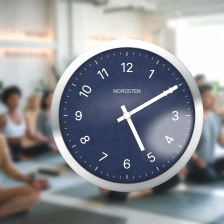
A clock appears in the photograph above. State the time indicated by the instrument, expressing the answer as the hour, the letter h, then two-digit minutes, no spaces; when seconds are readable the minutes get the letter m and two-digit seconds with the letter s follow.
5h10
